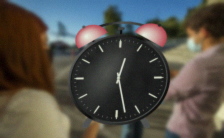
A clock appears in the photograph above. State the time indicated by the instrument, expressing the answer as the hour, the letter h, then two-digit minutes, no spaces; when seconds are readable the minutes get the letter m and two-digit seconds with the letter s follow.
12h28
